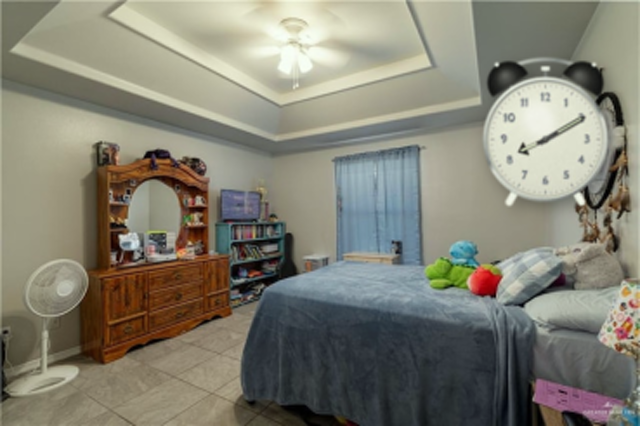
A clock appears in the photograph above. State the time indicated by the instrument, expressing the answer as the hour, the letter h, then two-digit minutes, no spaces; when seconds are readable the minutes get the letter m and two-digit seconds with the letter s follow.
8h10
